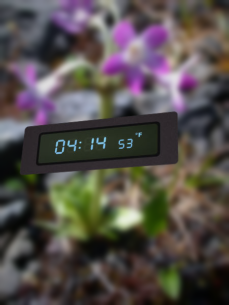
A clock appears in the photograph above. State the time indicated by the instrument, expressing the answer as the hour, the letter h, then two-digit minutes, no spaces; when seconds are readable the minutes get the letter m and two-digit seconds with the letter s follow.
4h14
